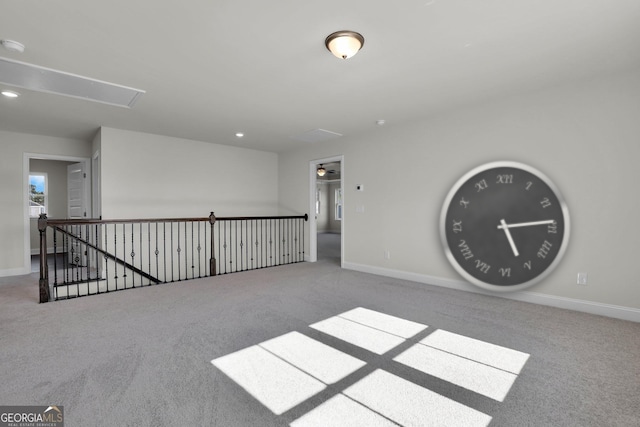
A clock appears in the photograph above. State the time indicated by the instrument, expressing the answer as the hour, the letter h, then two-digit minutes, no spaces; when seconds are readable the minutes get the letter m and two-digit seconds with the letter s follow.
5h14
